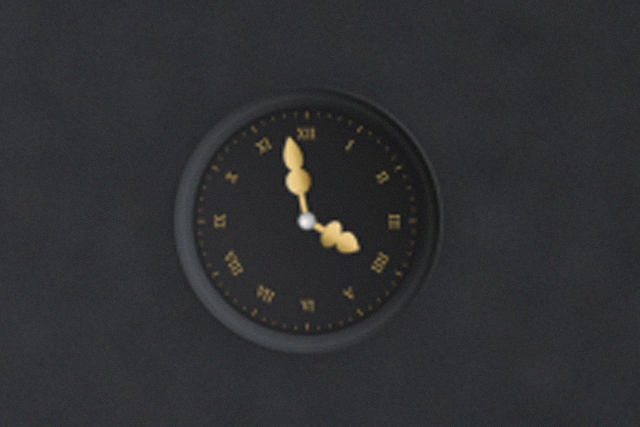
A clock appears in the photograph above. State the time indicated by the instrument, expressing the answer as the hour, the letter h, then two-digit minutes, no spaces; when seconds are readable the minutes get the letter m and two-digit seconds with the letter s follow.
3h58
